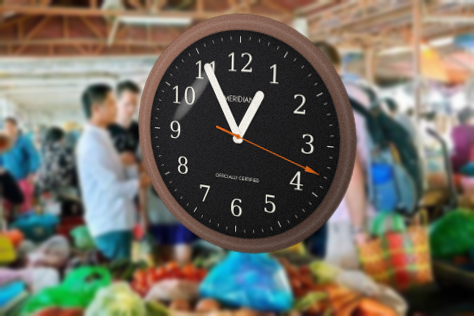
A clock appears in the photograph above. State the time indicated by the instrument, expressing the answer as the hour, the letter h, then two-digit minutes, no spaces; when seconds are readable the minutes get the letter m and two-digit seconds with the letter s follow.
12h55m18s
